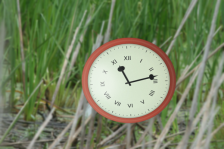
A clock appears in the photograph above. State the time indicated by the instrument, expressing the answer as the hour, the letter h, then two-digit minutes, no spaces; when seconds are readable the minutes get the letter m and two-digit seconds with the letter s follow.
11h13
